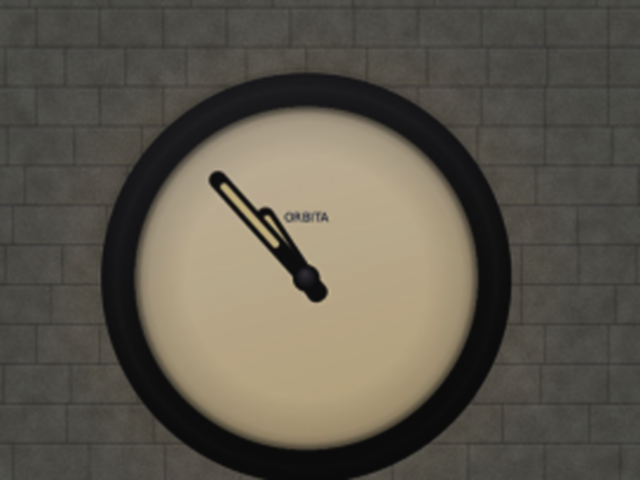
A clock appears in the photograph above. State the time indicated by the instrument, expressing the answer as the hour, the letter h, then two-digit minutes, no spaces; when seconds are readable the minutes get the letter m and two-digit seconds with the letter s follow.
10h53
